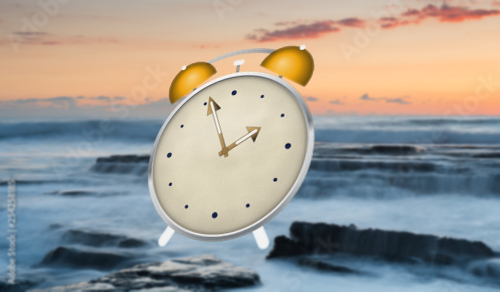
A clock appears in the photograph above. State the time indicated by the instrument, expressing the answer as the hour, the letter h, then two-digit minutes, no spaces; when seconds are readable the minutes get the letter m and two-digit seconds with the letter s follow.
1h56
